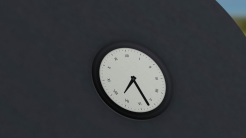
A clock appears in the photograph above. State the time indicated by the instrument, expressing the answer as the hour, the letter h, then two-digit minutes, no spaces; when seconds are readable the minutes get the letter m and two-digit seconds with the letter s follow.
7h27
